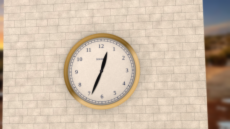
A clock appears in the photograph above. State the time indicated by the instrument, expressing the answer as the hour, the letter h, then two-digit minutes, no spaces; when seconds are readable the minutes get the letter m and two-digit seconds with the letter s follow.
12h34
